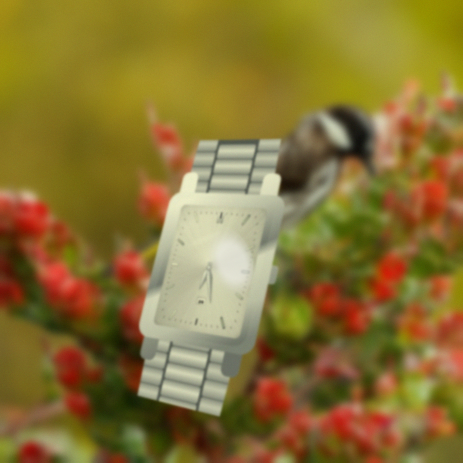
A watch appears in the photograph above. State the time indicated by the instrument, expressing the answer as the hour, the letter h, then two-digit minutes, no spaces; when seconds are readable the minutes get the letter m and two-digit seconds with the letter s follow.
6h27
